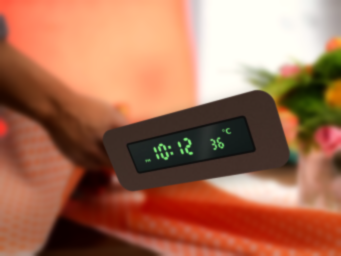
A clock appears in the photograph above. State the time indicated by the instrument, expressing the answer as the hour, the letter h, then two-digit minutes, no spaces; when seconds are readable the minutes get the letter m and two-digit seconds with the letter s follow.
10h12
